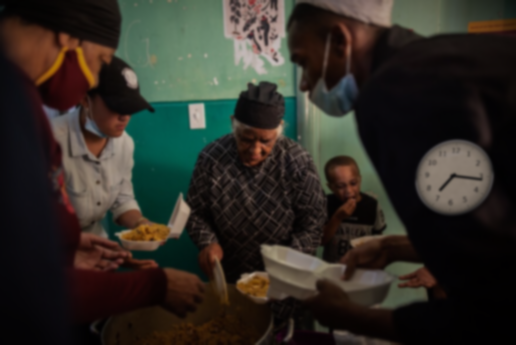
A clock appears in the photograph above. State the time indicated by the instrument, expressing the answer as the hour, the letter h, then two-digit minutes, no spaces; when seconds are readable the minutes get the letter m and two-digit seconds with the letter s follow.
7h16
